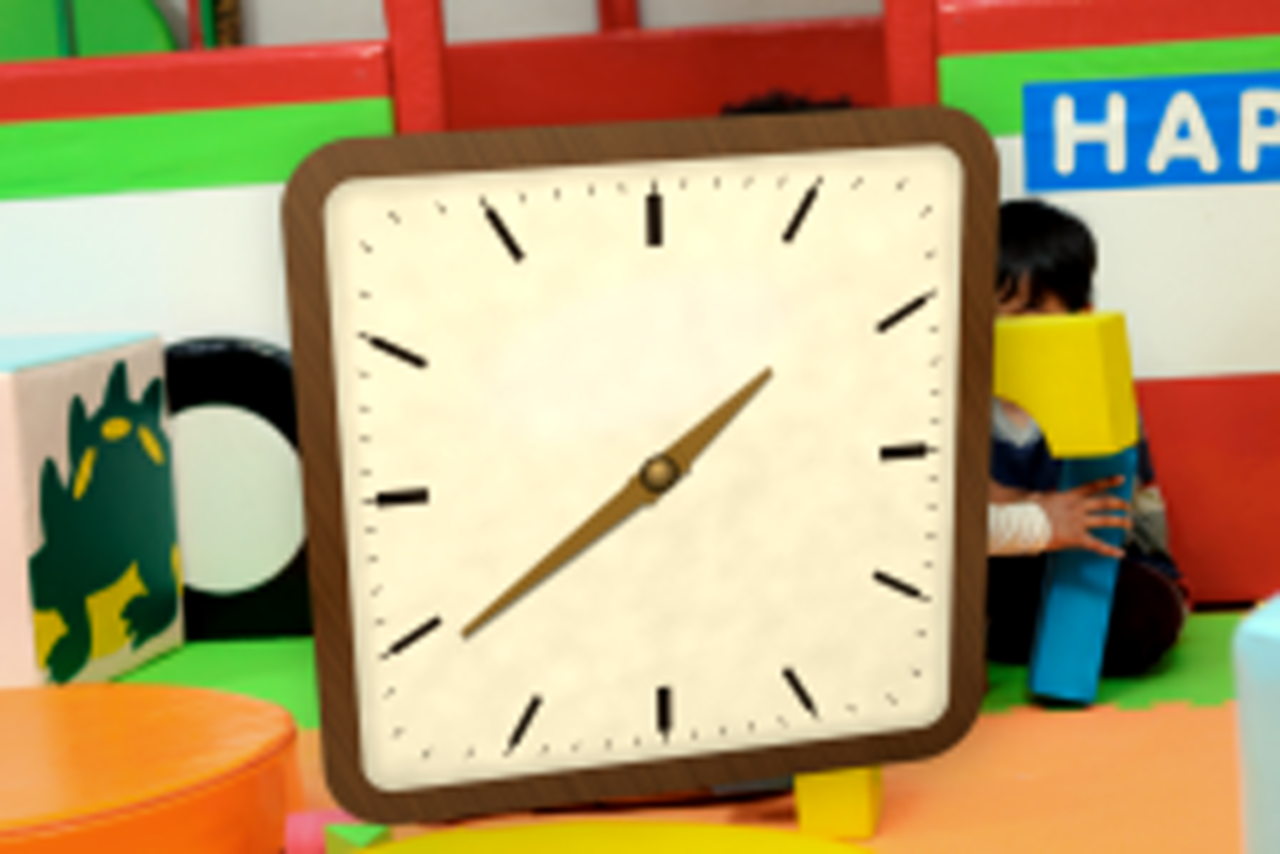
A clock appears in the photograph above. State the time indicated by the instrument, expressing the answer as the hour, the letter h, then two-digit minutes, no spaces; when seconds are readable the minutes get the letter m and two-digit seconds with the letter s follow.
1h39
